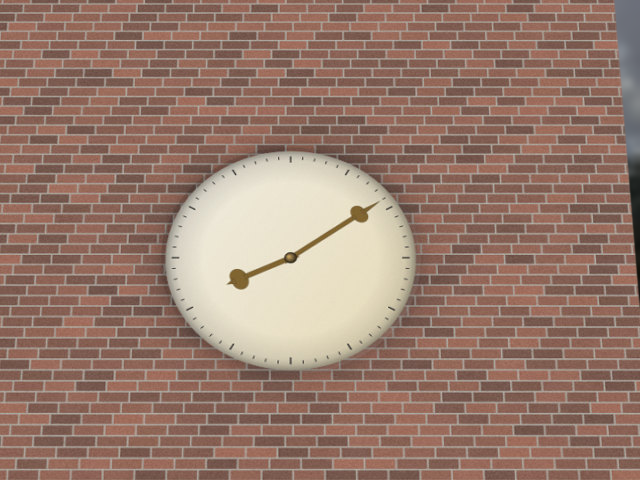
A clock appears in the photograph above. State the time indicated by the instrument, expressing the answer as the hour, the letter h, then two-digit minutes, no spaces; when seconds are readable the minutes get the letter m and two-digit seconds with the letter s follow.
8h09
